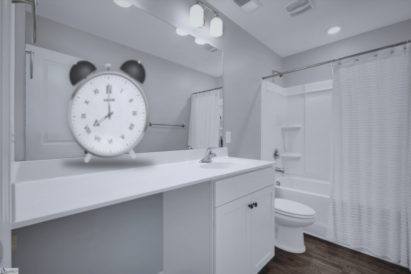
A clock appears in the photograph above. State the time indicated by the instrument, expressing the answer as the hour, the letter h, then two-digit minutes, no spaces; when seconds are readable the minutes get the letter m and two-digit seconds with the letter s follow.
8h00
